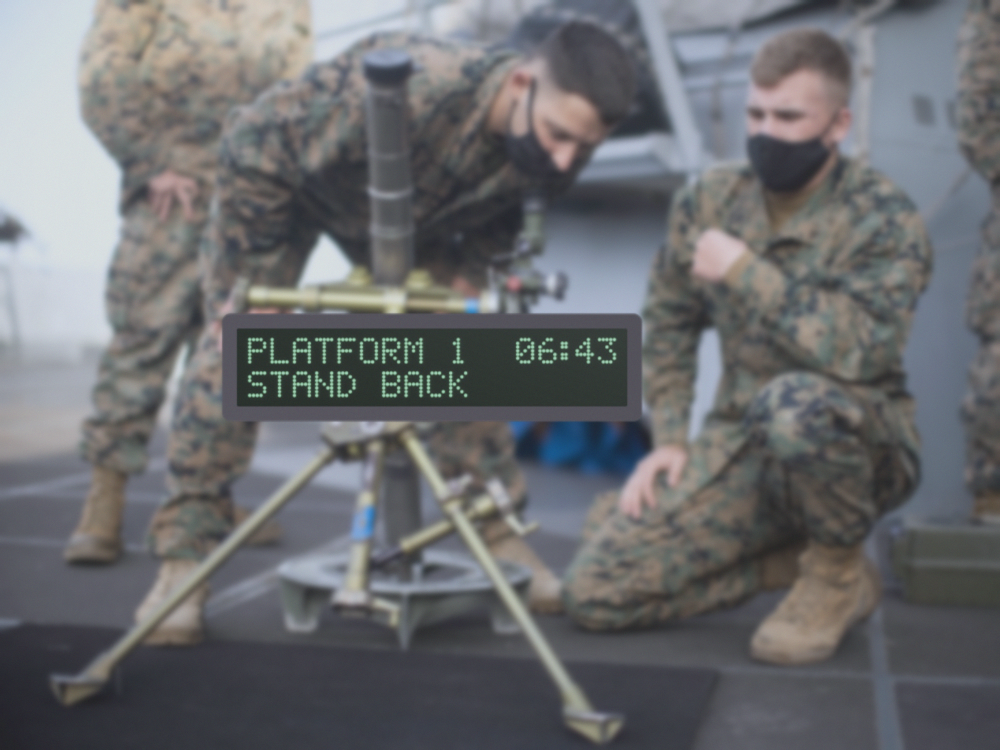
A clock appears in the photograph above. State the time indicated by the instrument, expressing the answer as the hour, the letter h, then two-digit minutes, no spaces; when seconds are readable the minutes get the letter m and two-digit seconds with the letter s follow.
6h43
